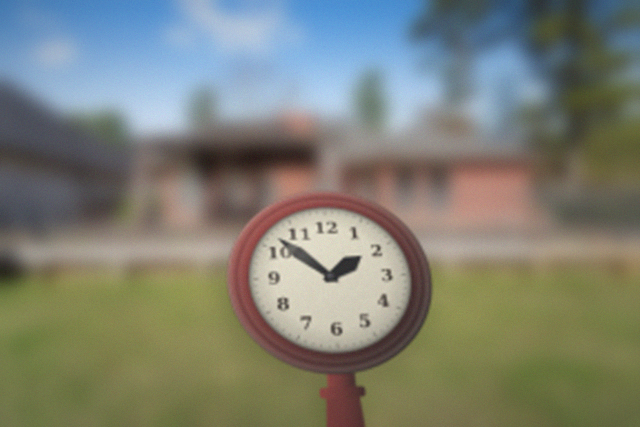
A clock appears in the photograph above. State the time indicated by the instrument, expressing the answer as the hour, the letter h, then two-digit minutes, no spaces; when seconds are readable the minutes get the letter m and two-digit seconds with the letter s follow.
1h52
